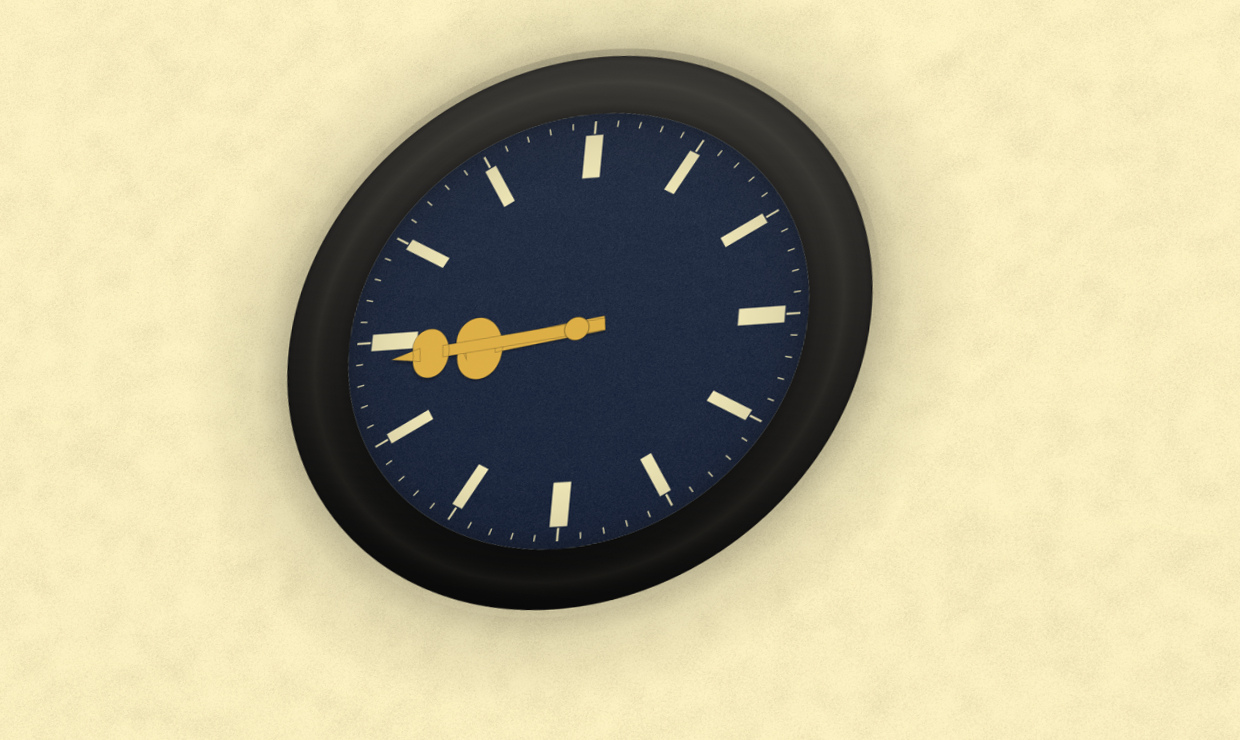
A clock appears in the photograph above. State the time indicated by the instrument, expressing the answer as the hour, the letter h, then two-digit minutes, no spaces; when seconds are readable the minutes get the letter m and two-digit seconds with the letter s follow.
8h44
